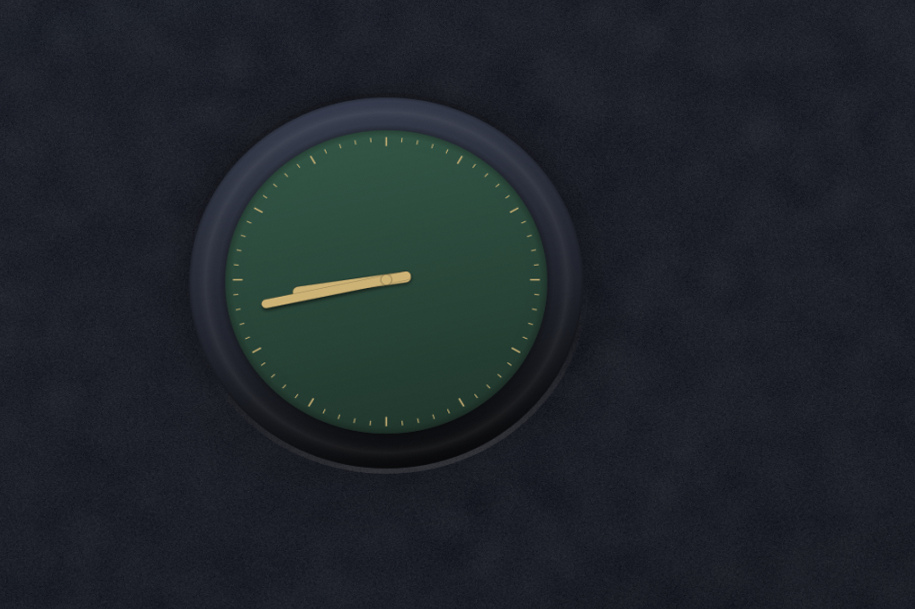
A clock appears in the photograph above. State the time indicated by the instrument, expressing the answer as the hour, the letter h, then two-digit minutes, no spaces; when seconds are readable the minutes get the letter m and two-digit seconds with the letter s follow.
8h43
